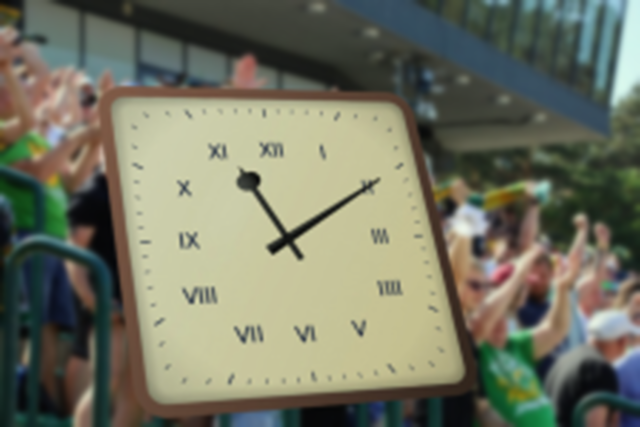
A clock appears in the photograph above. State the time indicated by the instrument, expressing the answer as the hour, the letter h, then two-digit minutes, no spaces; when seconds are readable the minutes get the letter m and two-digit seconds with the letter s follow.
11h10
